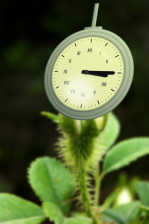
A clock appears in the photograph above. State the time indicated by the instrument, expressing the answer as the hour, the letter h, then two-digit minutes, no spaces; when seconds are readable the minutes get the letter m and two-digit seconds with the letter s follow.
3h15
